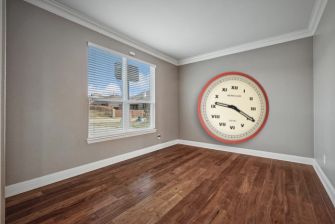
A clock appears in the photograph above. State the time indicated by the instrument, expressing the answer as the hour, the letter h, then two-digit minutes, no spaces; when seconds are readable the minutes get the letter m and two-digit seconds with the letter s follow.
9h20
